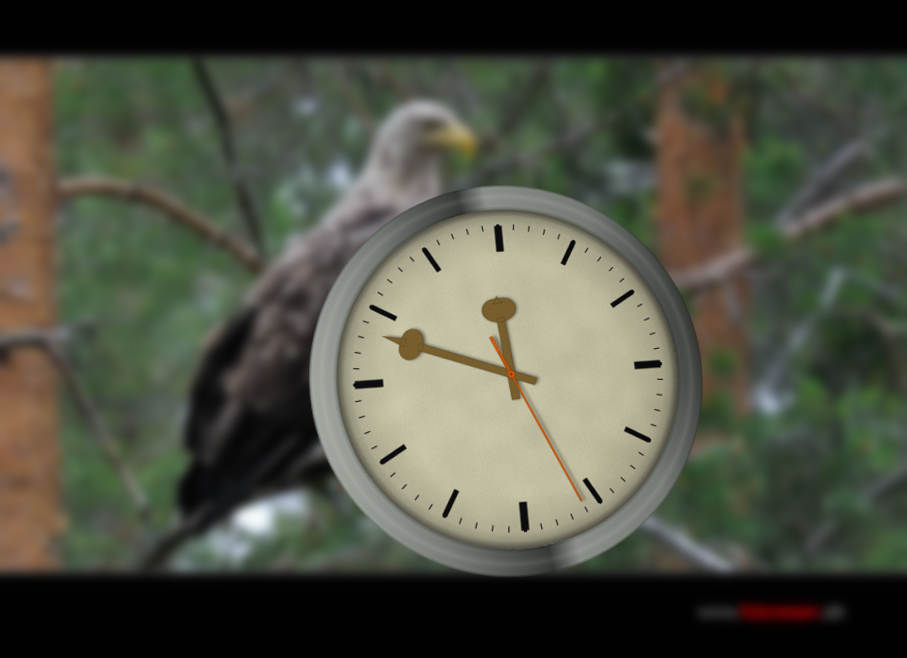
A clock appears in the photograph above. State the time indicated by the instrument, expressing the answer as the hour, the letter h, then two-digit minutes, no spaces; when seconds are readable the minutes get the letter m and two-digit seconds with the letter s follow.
11h48m26s
